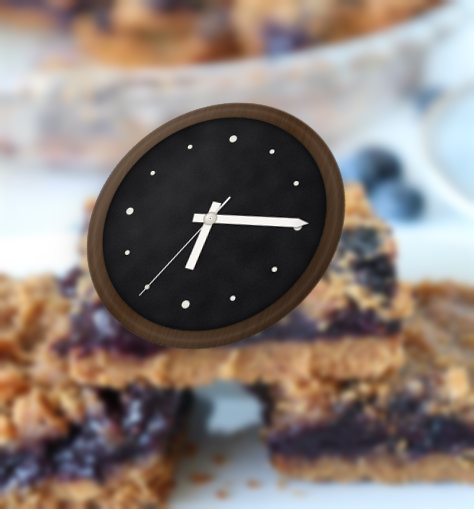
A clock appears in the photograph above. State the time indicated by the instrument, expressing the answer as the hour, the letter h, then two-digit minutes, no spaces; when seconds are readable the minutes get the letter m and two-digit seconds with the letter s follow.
6h14m35s
